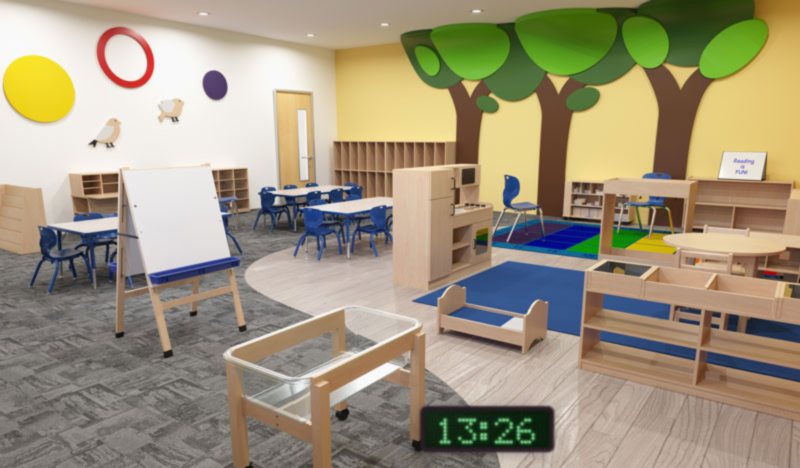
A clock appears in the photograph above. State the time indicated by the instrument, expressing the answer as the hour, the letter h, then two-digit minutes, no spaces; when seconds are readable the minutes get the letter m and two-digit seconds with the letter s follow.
13h26
